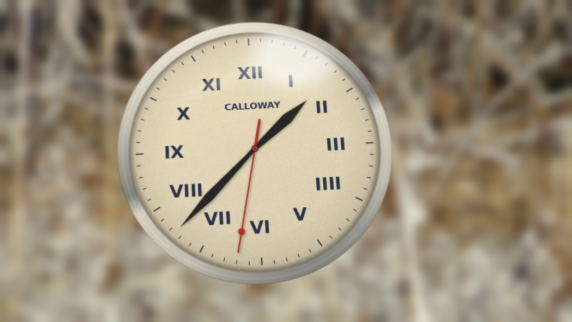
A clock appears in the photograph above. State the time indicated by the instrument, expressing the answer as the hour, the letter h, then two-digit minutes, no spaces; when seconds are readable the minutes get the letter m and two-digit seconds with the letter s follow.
1h37m32s
